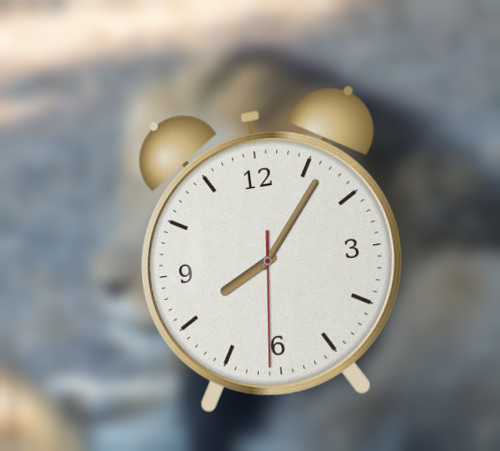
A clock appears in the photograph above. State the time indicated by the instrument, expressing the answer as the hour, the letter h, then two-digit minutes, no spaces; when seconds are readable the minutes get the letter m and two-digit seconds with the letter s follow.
8h06m31s
